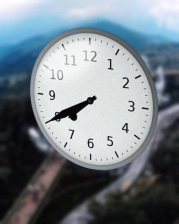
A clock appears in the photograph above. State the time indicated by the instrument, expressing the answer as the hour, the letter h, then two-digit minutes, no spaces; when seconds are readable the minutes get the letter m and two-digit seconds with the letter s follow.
7h40
